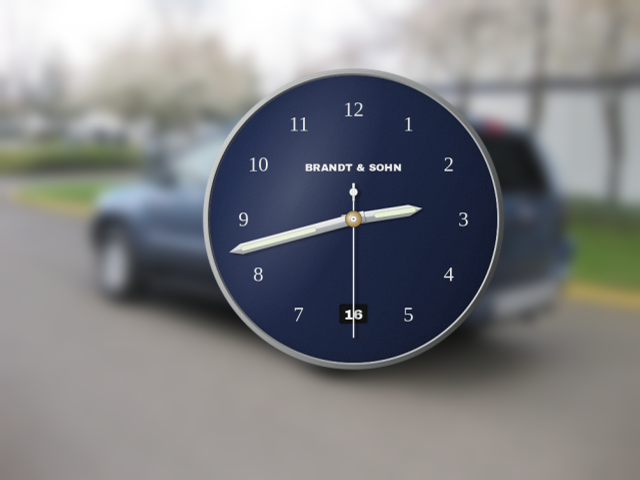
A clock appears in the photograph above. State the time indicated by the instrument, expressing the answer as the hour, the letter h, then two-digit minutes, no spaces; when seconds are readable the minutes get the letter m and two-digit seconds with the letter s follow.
2h42m30s
